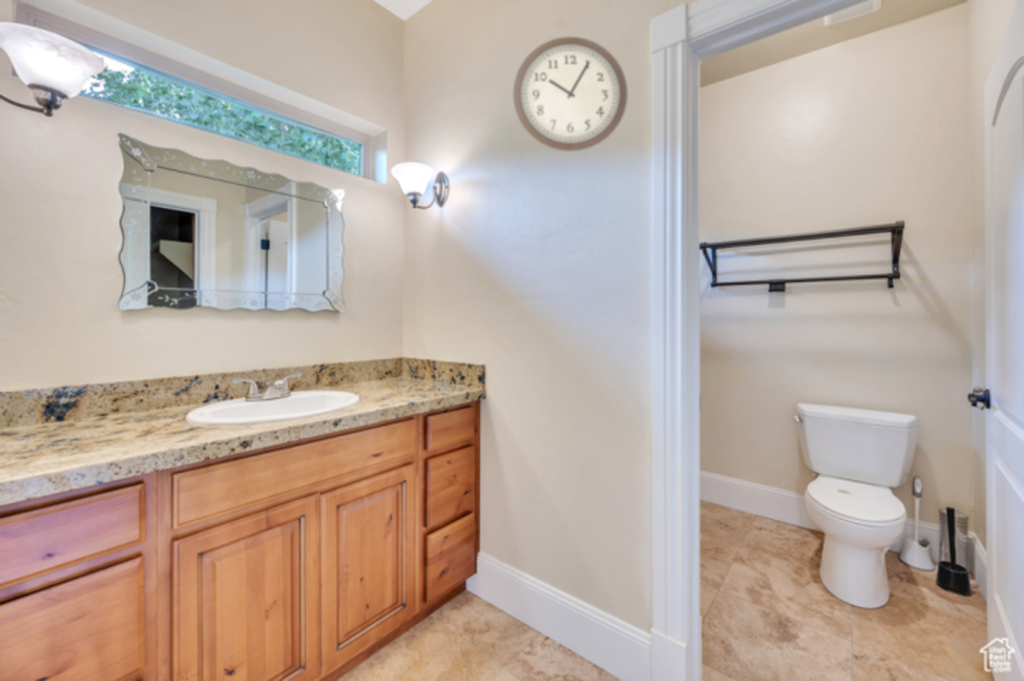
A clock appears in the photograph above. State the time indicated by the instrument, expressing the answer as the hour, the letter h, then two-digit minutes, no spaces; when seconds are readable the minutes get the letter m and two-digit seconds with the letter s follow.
10h05
